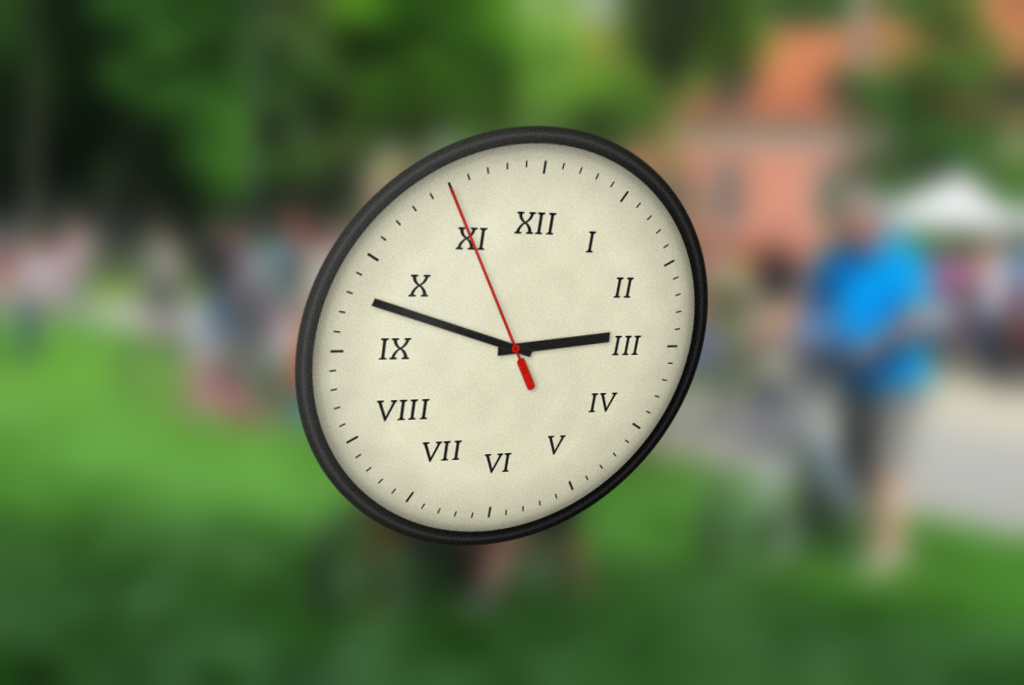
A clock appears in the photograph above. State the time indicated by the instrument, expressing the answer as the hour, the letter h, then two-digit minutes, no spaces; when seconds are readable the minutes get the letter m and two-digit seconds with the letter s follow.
2h47m55s
